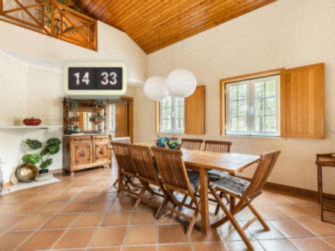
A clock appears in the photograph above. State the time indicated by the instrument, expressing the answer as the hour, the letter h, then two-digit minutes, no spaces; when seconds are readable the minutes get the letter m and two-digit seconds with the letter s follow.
14h33
